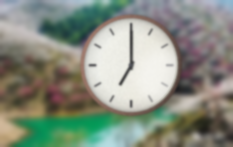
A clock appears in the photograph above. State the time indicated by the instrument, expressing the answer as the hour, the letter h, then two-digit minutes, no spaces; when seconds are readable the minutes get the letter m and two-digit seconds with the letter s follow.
7h00
